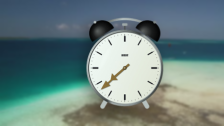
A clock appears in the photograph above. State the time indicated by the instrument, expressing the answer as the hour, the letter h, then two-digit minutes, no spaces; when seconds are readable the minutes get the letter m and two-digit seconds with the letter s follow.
7h38
